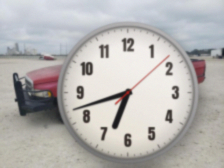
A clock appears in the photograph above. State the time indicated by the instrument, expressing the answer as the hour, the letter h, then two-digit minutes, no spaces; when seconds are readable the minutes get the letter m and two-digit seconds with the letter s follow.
6h42m08s
